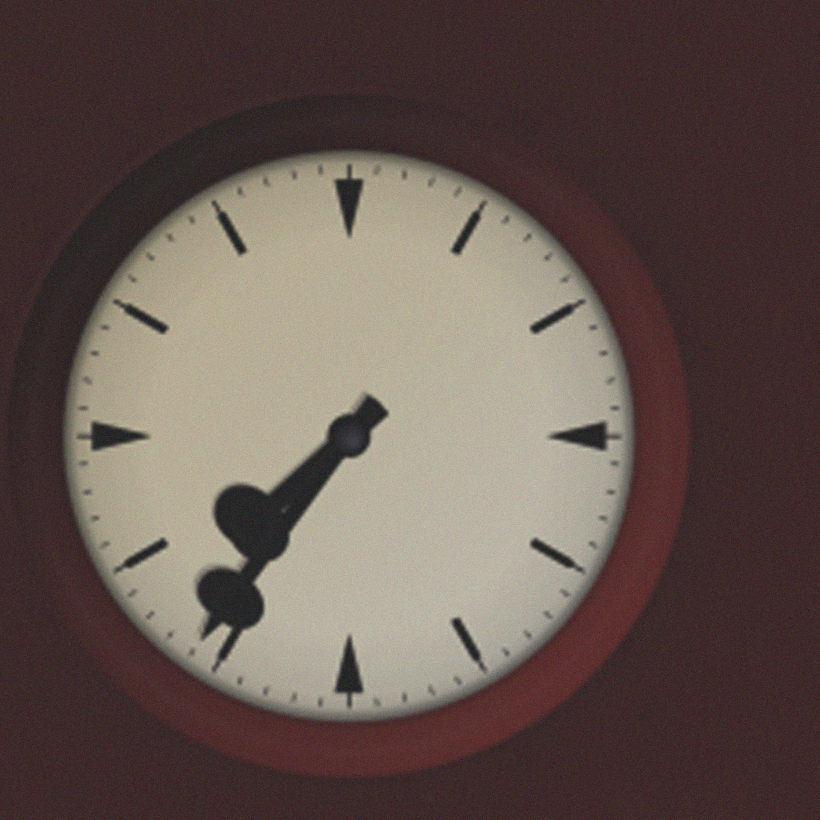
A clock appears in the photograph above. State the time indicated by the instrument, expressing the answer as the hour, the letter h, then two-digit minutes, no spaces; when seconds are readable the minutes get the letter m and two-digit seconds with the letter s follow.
7h36
